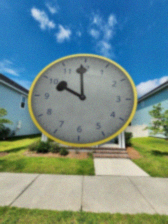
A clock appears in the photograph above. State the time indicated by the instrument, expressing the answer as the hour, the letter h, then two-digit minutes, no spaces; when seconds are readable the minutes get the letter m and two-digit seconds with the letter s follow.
9h59
